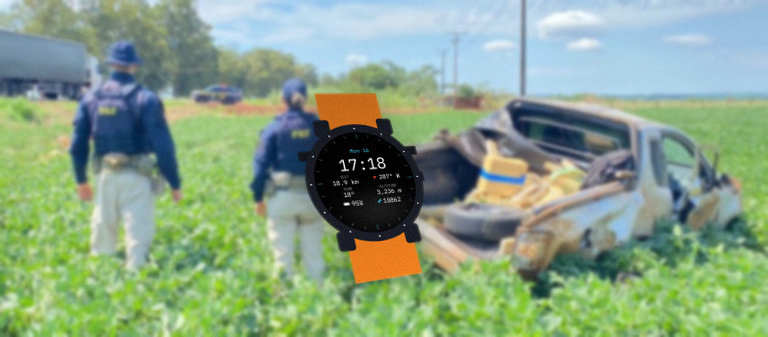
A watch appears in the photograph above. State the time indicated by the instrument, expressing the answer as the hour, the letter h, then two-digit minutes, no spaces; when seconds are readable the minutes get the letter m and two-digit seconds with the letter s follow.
17h18
